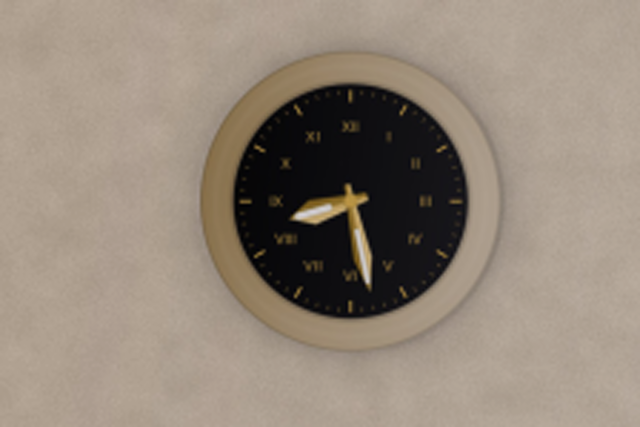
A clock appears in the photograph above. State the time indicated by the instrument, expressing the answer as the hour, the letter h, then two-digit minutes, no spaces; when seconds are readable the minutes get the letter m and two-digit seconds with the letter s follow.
8h28
